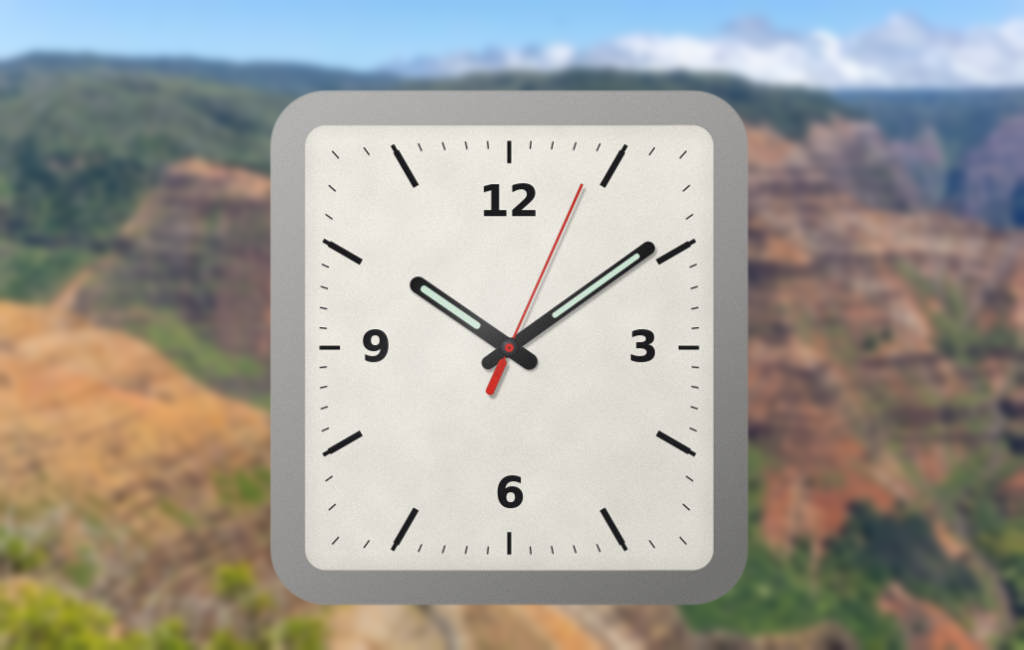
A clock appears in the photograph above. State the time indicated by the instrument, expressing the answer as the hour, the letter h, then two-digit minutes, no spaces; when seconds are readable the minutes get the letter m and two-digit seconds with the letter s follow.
10h09m04s
